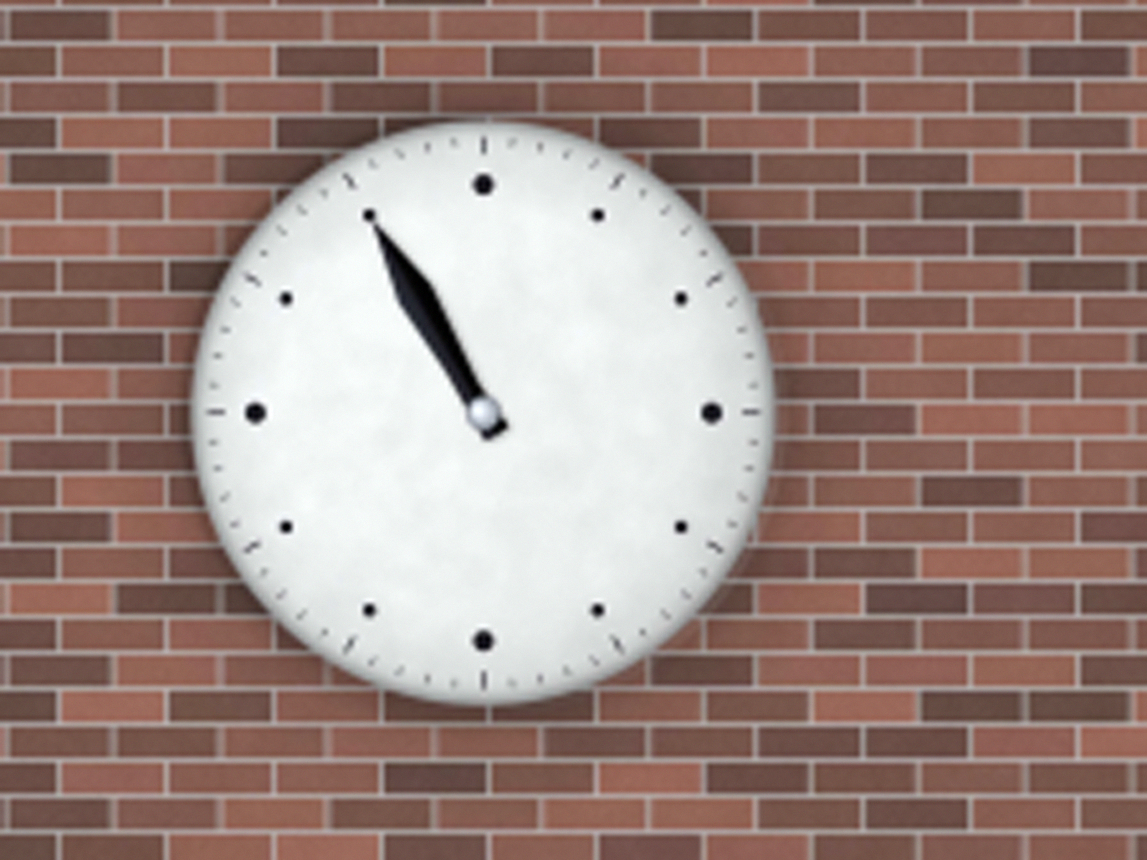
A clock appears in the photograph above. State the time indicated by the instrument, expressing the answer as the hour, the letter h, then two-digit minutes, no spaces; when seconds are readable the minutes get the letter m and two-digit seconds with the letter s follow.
10h55
